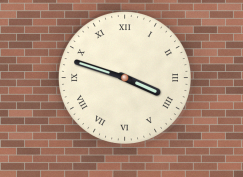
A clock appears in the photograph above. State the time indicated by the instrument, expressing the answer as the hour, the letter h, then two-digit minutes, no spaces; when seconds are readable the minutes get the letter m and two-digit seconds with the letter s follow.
3h48
